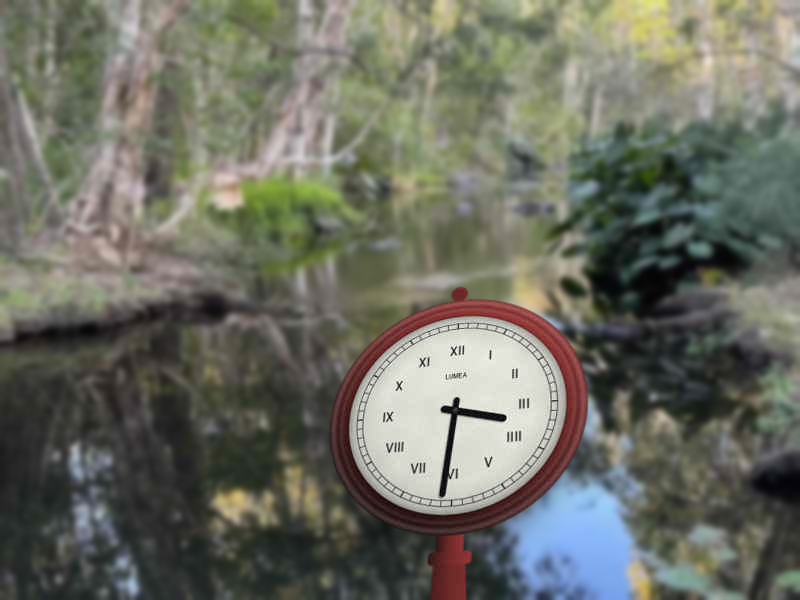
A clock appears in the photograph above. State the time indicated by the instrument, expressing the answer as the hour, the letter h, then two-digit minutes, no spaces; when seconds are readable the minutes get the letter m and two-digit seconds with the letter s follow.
3h31
